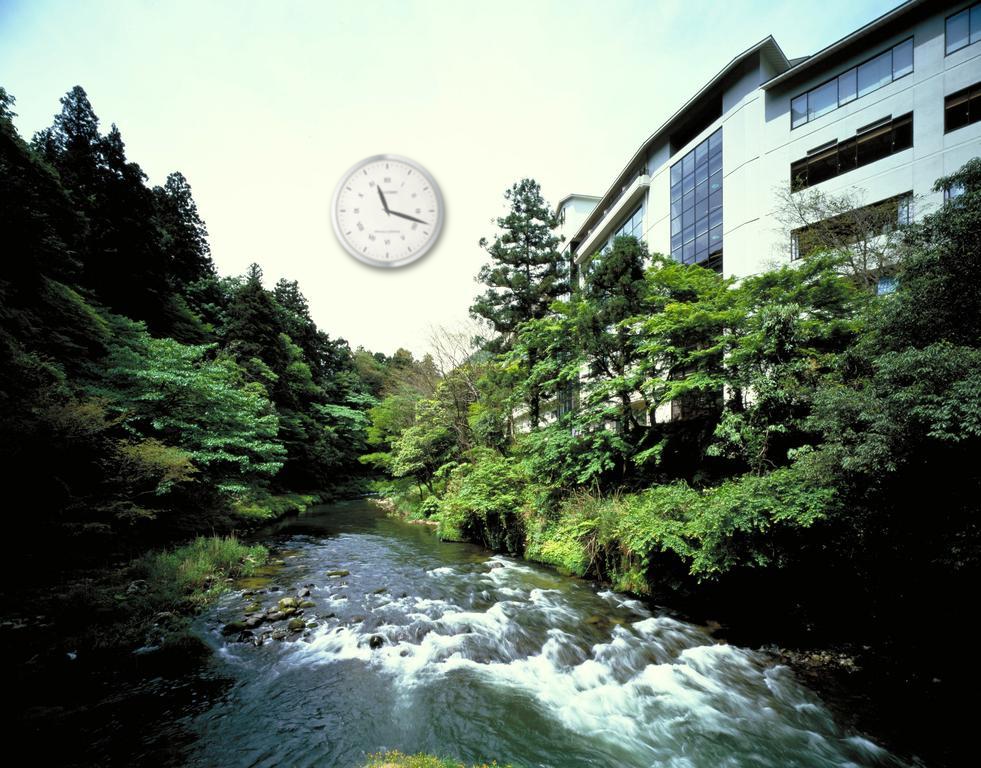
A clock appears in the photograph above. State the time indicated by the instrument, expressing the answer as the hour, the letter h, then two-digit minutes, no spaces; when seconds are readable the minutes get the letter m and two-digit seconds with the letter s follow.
11h18
